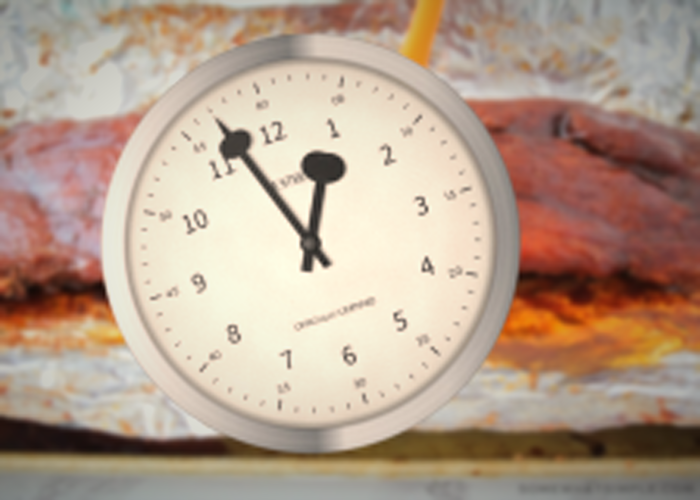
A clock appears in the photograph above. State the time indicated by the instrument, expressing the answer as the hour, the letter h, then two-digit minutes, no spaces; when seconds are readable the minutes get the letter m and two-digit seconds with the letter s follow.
12h57
